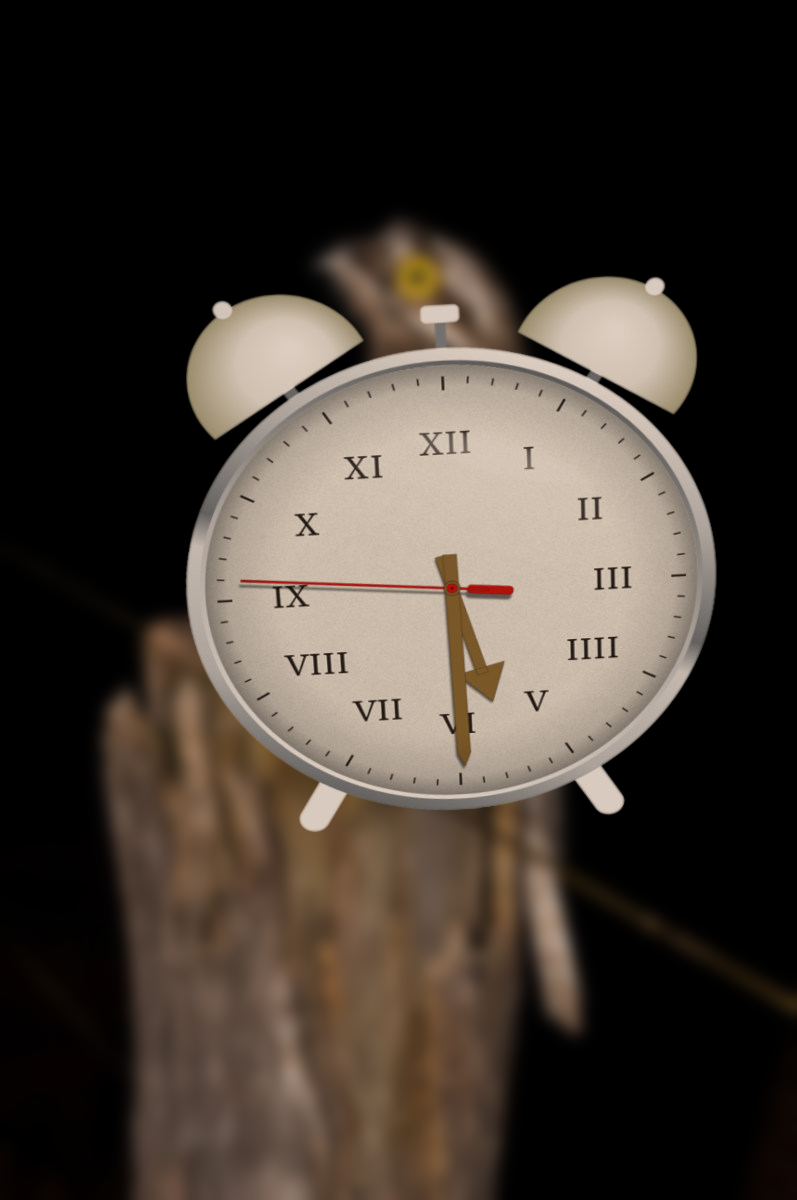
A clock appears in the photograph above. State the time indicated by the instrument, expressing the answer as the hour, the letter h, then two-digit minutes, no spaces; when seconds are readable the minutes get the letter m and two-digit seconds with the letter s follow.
5h29m46s
